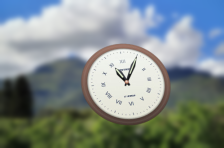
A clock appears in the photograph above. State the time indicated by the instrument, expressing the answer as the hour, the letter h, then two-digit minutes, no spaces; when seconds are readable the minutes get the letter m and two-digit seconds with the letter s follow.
11h05
